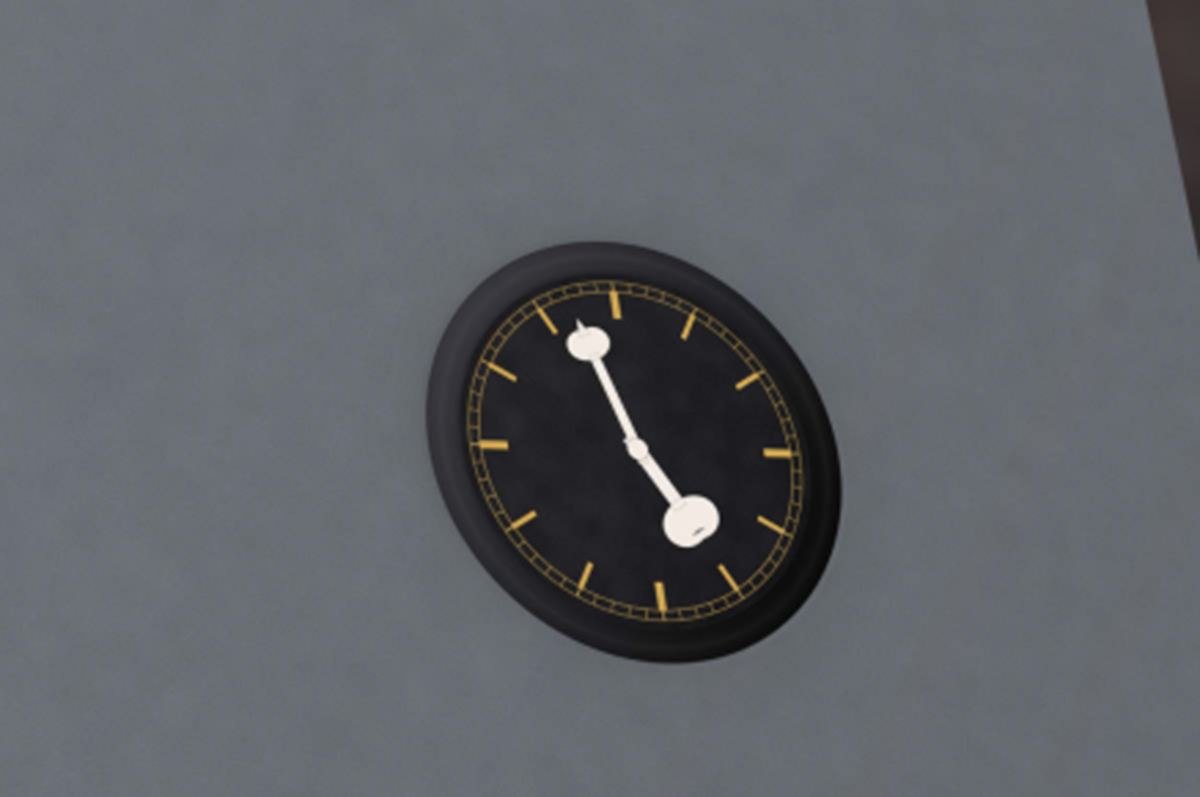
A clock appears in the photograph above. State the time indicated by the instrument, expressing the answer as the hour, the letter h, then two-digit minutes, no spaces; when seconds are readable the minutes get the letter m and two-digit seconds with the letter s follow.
4h57
